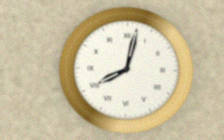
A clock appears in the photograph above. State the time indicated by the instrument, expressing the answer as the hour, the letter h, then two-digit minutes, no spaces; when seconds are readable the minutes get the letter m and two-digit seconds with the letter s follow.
8h02
